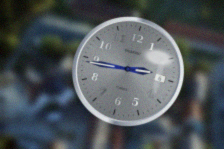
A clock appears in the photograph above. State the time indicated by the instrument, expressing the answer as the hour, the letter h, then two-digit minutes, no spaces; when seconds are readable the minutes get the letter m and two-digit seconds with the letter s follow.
2h44
